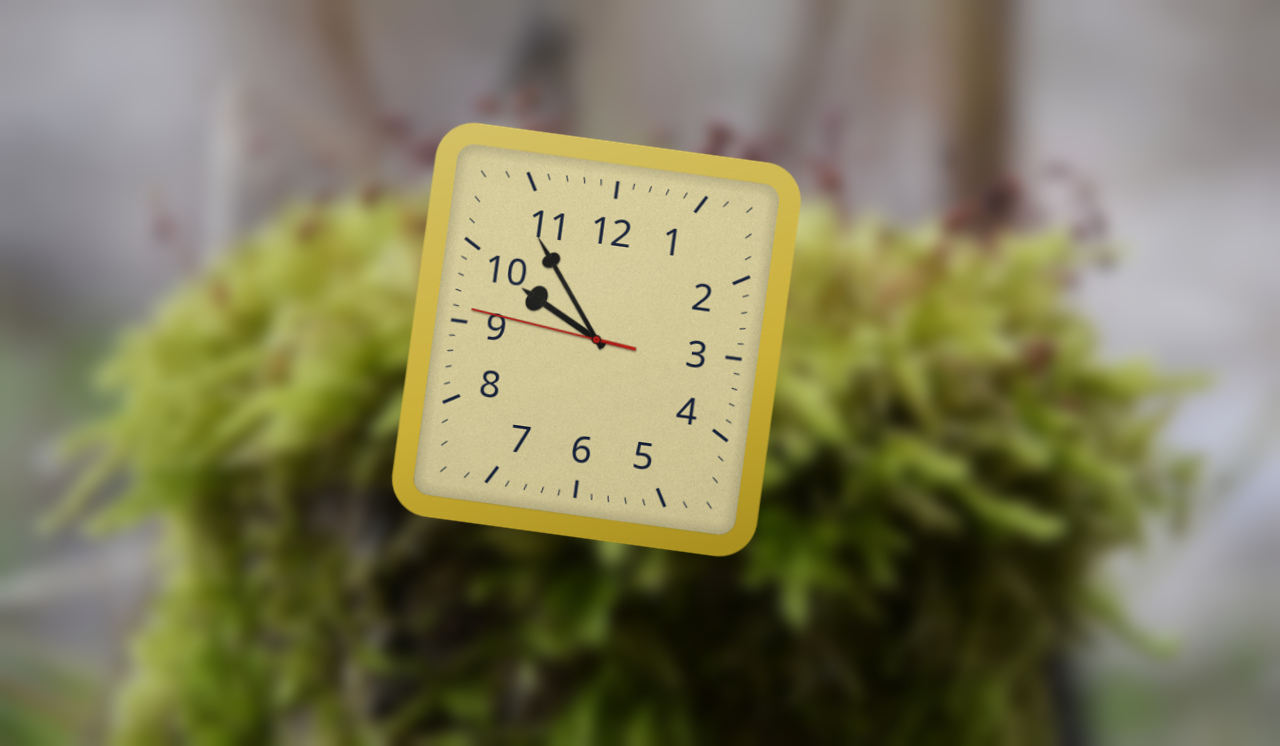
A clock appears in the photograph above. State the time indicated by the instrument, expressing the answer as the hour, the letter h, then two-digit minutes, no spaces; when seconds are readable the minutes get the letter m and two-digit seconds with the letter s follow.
9h53m46s
